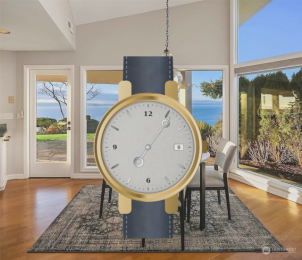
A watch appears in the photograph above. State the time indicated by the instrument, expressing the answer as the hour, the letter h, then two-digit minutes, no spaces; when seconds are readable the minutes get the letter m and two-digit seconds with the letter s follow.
7h06
